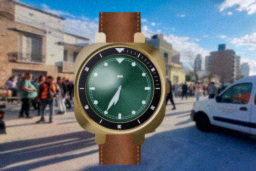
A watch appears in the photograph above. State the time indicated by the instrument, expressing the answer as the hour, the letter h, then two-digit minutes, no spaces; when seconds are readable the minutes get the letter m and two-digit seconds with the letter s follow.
6h35
